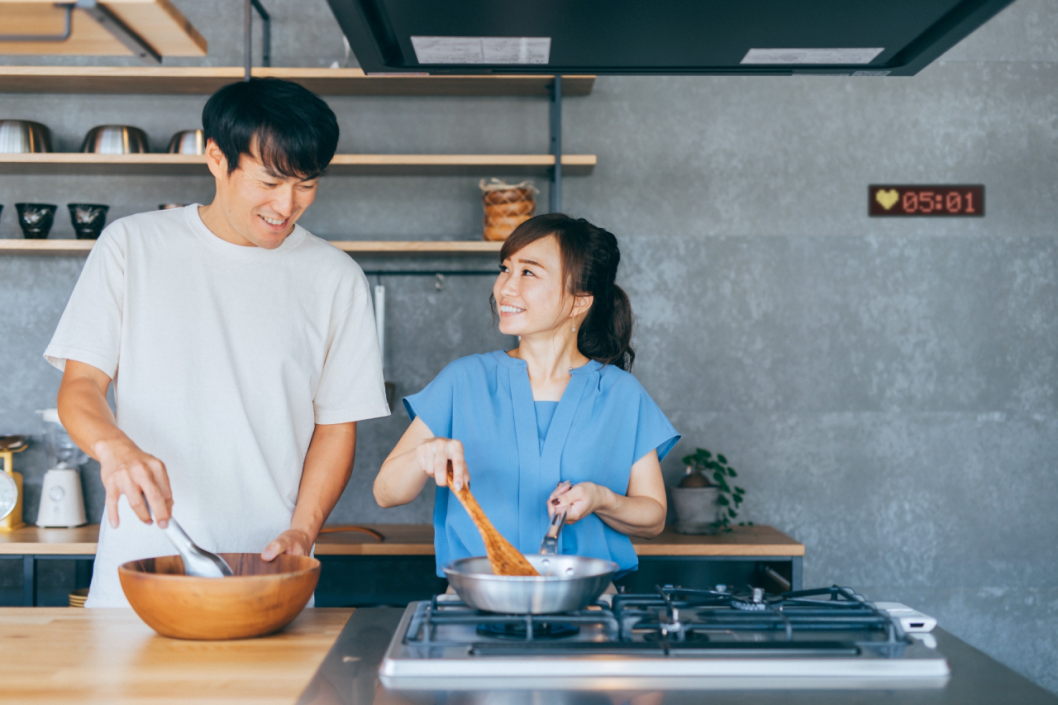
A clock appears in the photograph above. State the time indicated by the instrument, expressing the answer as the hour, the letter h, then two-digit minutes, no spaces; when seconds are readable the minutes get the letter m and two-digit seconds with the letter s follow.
5h01
